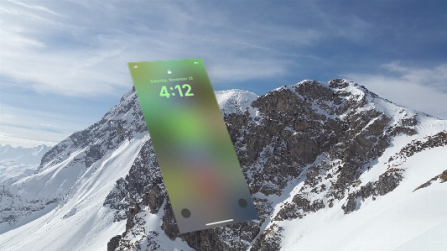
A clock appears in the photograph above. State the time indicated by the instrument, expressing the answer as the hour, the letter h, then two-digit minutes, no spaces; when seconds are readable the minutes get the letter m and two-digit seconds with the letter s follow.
4h12
